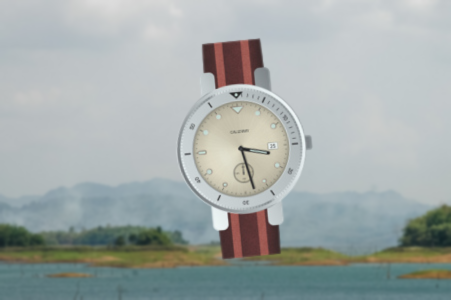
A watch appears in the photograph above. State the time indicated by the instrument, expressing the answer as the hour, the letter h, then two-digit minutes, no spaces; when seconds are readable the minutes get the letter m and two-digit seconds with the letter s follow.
3h28
